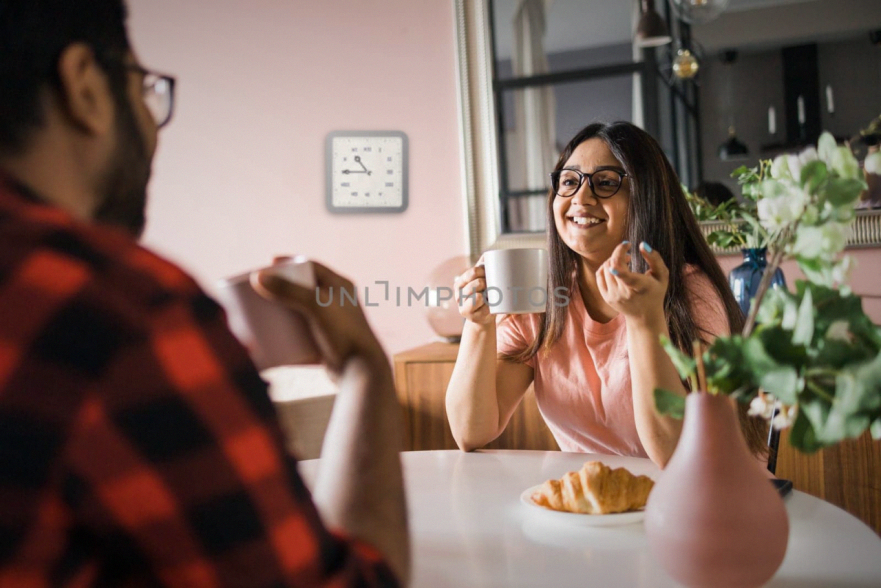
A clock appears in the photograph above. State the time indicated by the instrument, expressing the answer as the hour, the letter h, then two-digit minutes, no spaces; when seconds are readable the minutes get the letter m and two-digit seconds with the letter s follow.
10h45
